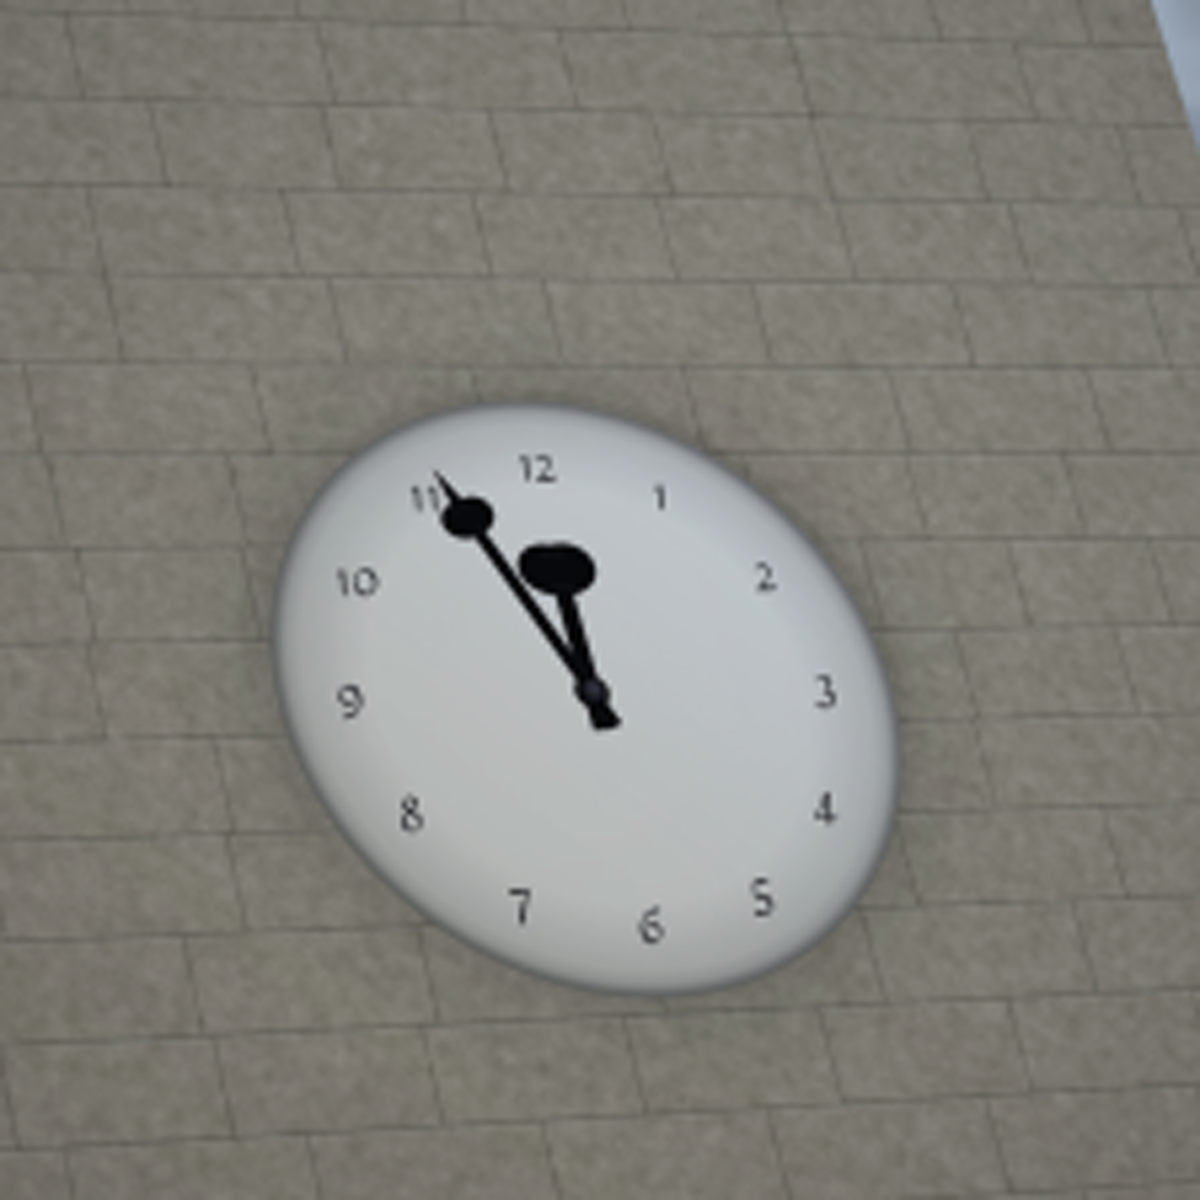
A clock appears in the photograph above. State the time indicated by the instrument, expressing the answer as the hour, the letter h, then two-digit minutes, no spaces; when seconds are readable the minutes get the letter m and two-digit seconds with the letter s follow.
11h56
